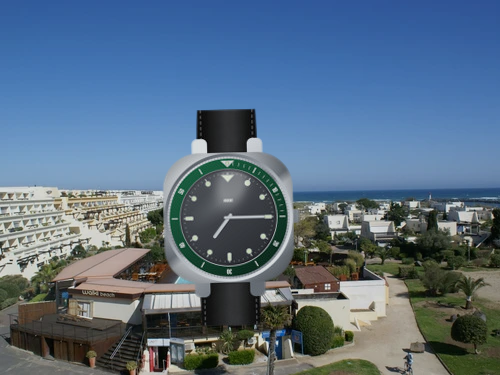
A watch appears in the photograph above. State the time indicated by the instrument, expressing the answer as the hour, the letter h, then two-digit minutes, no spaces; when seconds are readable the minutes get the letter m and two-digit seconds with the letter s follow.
7h15
